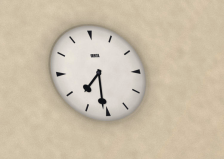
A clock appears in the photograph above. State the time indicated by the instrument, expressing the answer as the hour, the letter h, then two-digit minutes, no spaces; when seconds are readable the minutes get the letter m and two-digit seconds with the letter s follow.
7h31
